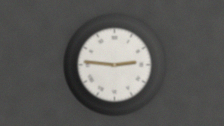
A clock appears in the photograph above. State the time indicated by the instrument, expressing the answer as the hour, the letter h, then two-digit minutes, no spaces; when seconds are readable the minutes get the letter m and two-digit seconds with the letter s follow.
2h46
